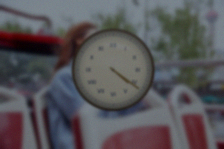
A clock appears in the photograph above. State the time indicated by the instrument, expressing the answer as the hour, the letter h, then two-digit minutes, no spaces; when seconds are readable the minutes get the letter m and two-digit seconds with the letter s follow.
4h21
